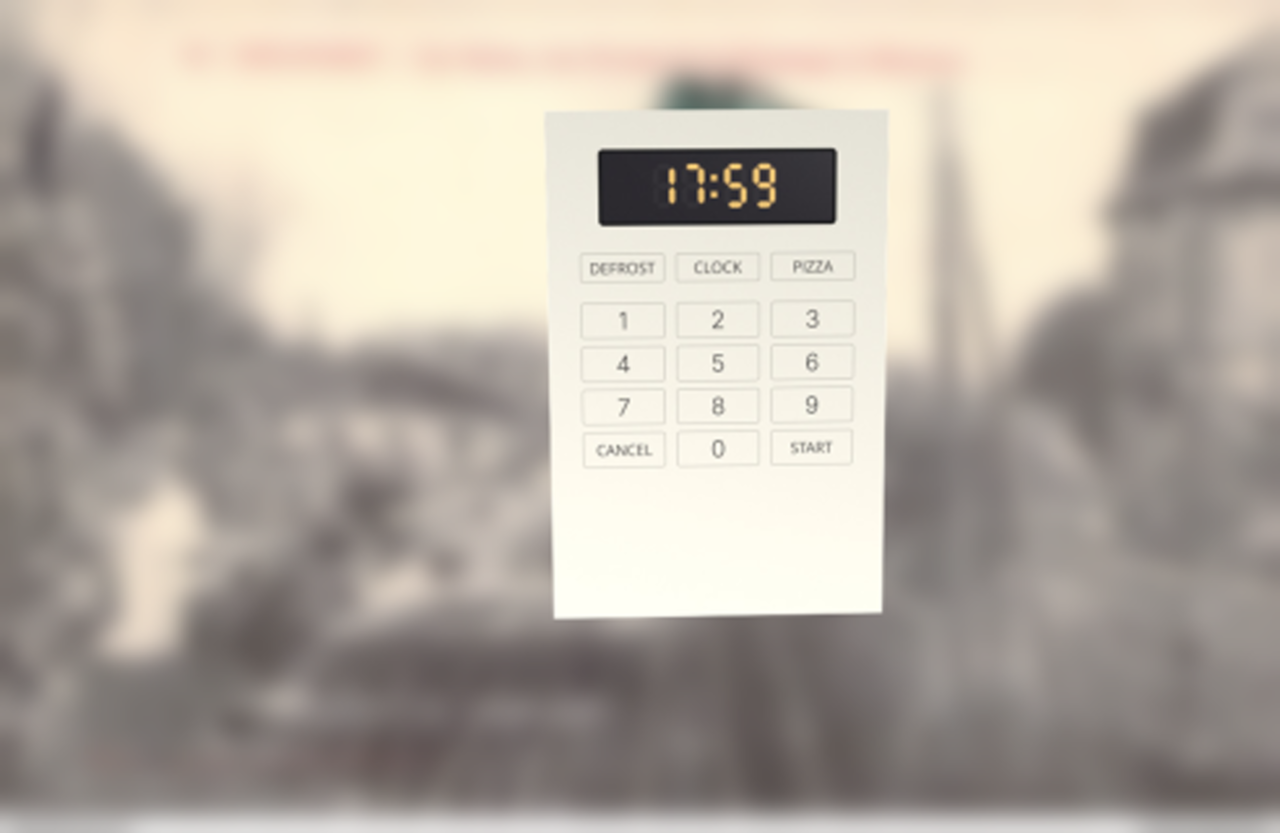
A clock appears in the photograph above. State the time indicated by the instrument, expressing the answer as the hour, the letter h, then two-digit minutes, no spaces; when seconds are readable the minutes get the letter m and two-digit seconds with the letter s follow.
17h59
